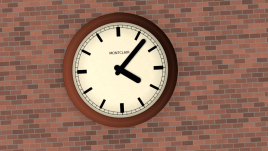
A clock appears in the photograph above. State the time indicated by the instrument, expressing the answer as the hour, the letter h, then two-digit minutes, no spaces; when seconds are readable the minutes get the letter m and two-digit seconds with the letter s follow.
4h07
